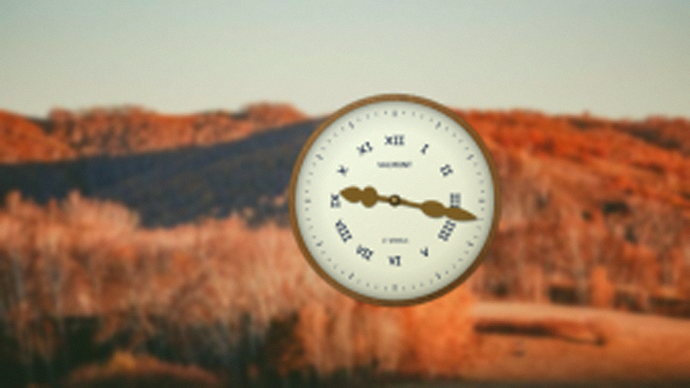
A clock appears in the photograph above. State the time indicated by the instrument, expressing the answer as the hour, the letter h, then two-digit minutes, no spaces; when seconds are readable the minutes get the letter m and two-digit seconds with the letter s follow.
9h17
